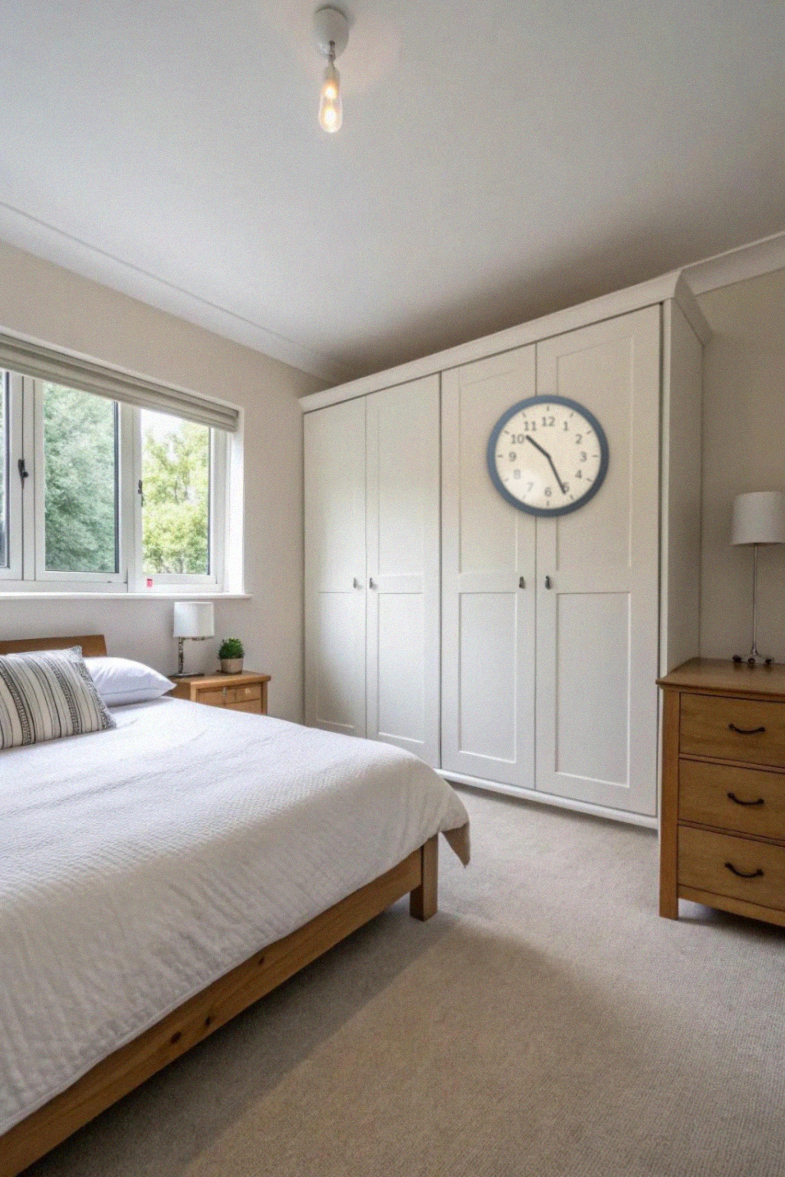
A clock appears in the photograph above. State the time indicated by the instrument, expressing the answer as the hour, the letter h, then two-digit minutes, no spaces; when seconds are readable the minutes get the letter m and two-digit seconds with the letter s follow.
10h26
